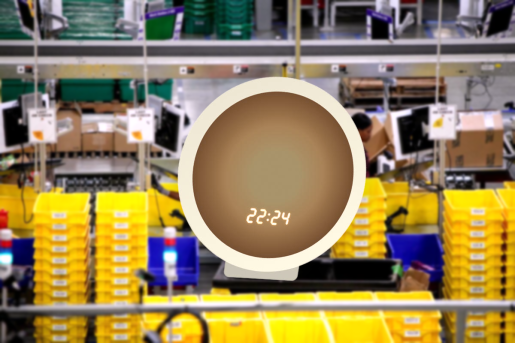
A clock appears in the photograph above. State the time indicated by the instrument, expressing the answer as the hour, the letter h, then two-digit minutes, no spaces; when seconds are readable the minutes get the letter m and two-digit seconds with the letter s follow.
22h24
